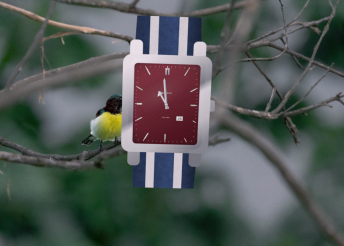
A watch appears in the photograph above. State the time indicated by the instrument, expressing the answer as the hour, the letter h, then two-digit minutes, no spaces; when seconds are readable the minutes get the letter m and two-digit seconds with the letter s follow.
10h59
